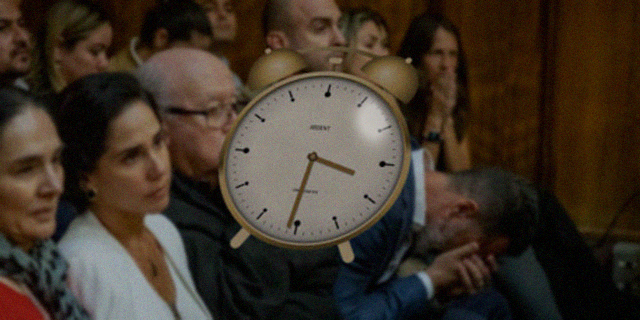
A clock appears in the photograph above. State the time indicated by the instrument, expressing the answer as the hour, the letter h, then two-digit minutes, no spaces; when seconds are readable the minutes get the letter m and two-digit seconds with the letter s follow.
3h31
